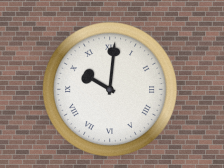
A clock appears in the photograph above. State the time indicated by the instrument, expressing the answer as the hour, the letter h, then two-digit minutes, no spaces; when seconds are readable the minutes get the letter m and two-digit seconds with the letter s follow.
10h01
